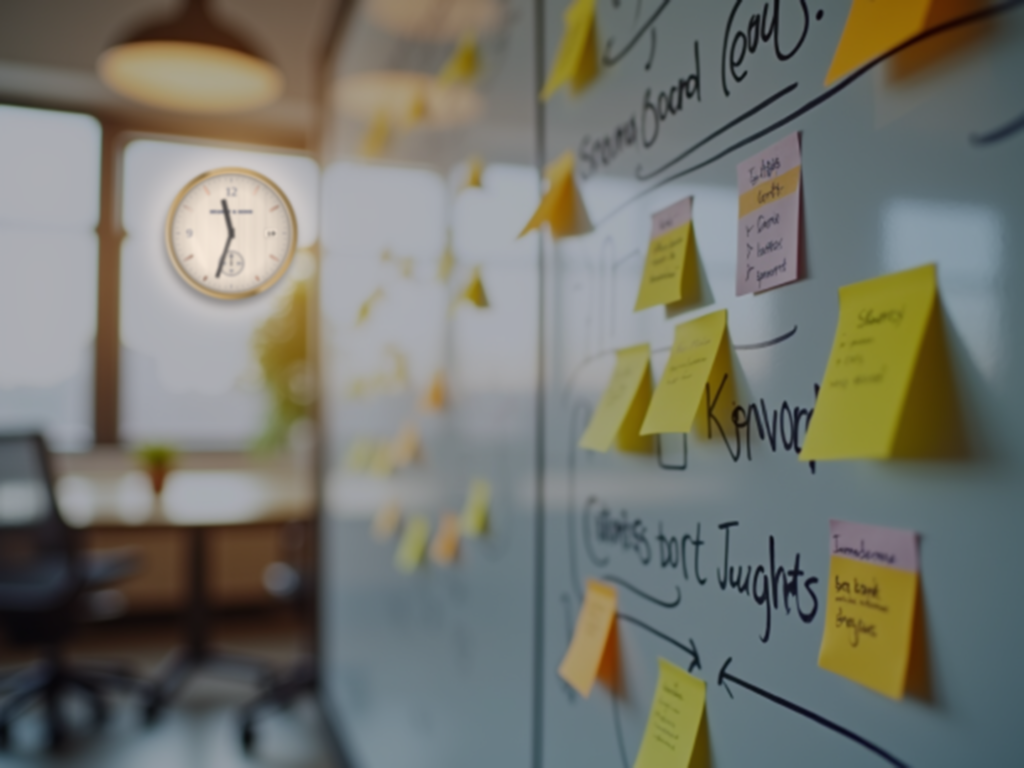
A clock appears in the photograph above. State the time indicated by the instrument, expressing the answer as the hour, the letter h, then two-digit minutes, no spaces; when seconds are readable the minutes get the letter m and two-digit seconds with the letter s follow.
11h33
